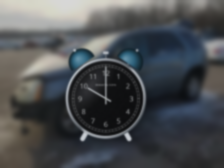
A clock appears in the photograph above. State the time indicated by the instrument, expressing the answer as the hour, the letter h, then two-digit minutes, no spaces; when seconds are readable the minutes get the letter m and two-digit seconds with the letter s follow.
10h00
